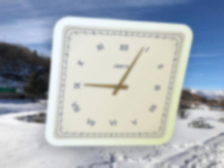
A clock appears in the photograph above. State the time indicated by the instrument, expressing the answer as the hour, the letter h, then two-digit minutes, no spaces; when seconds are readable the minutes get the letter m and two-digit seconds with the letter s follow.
9h04
